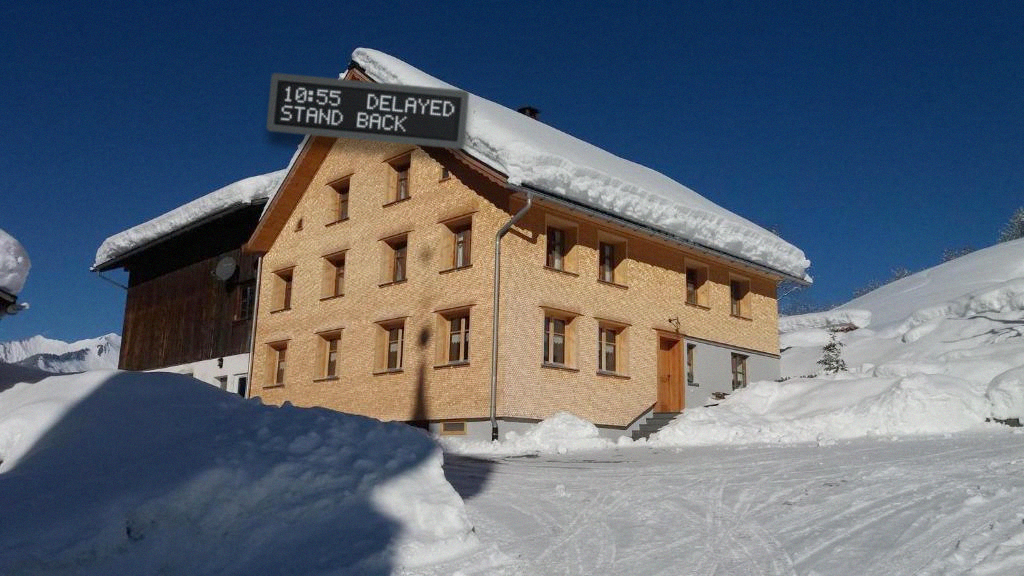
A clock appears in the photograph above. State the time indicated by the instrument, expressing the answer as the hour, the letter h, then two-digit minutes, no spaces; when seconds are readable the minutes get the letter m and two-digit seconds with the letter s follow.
10h55
